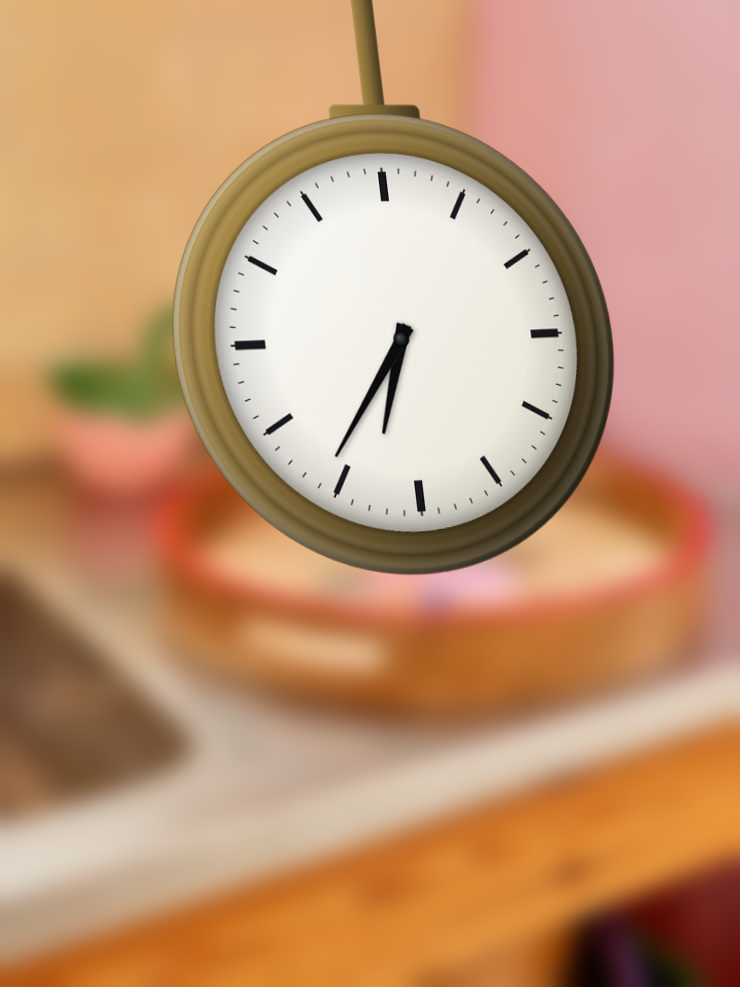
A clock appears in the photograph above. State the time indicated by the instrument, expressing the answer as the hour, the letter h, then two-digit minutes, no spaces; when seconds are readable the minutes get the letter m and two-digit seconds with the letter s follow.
6h36
